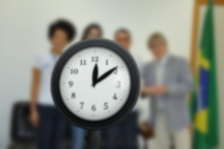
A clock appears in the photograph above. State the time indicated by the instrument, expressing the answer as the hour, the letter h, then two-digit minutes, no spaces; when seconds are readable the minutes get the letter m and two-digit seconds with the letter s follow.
12h09
